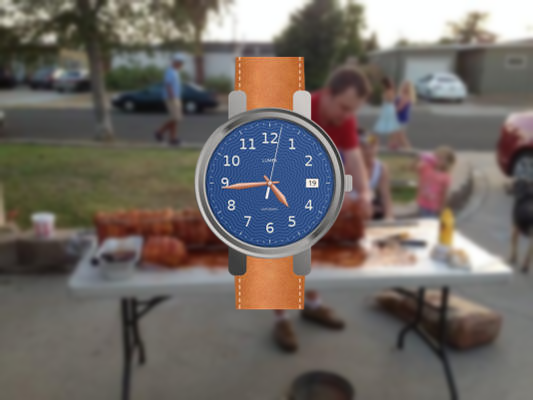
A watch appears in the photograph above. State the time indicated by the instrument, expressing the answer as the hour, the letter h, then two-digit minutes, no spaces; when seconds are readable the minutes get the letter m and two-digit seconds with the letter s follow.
4h44m02s
